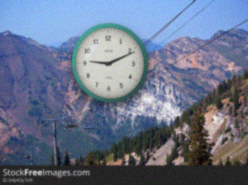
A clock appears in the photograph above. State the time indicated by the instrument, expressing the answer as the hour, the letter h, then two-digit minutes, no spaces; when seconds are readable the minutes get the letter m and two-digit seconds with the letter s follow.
9h11
